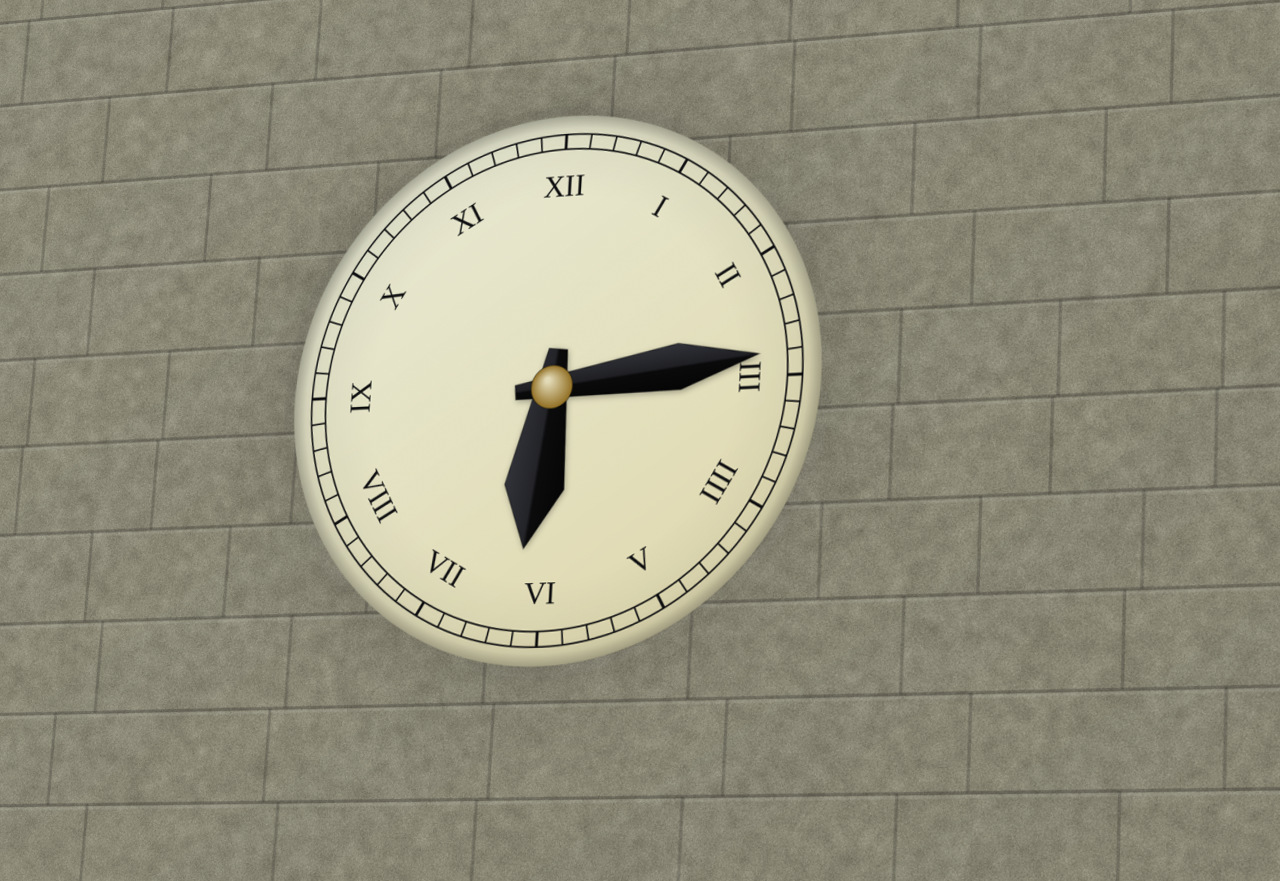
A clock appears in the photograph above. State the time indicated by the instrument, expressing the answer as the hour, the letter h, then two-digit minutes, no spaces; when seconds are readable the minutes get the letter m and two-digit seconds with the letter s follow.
6h14
